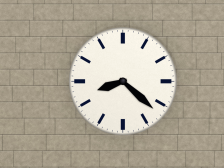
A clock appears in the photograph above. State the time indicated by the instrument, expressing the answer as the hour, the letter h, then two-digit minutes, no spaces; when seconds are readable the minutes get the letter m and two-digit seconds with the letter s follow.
8h22
